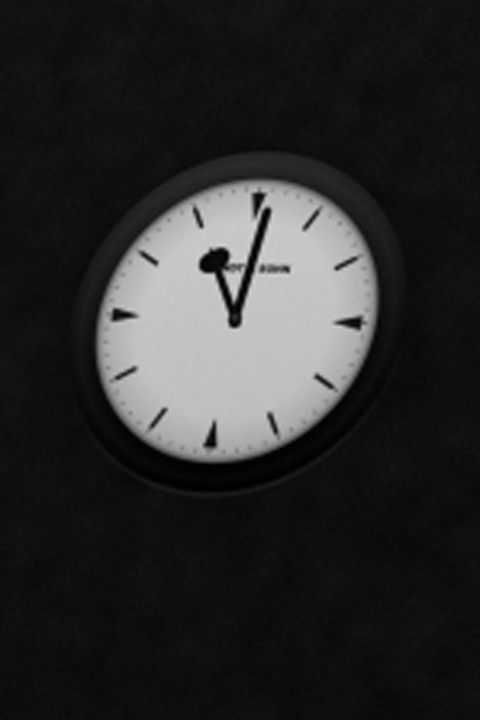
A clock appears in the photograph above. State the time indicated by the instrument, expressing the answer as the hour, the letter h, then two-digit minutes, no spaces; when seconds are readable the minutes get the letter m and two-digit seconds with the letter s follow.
11h01
